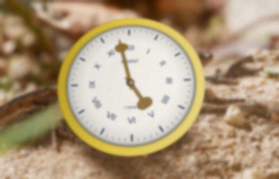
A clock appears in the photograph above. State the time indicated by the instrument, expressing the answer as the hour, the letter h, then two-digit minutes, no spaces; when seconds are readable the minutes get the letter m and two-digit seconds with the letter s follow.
4h58
